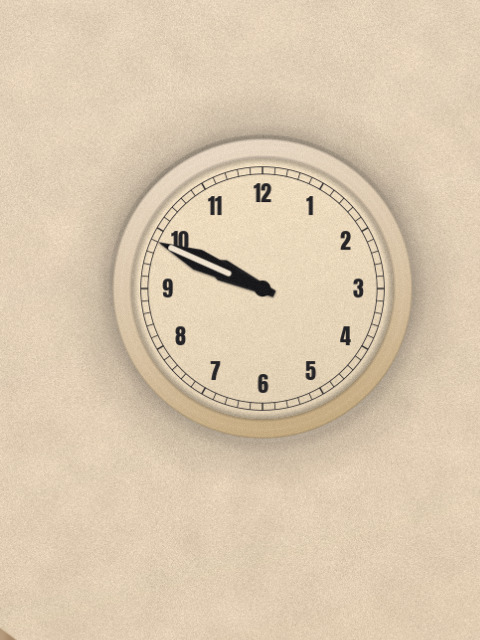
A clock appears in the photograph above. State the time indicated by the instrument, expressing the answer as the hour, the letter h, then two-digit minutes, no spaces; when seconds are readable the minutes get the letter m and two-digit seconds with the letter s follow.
9h49
